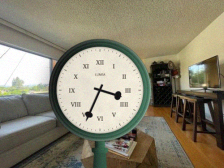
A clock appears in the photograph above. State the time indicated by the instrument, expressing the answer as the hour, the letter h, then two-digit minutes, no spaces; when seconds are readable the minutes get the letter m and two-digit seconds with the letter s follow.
3h34
